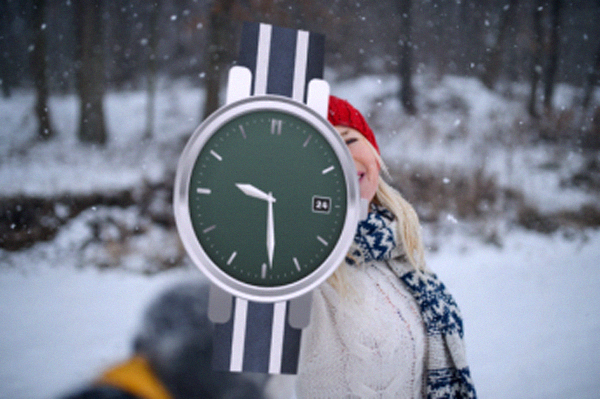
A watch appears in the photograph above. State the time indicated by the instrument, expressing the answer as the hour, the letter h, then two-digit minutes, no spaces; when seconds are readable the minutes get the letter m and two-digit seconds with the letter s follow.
9h29
